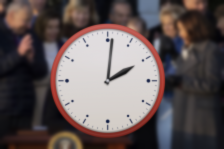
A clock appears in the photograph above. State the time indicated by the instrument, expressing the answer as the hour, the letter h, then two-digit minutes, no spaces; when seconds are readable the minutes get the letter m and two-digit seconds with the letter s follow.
2h01
